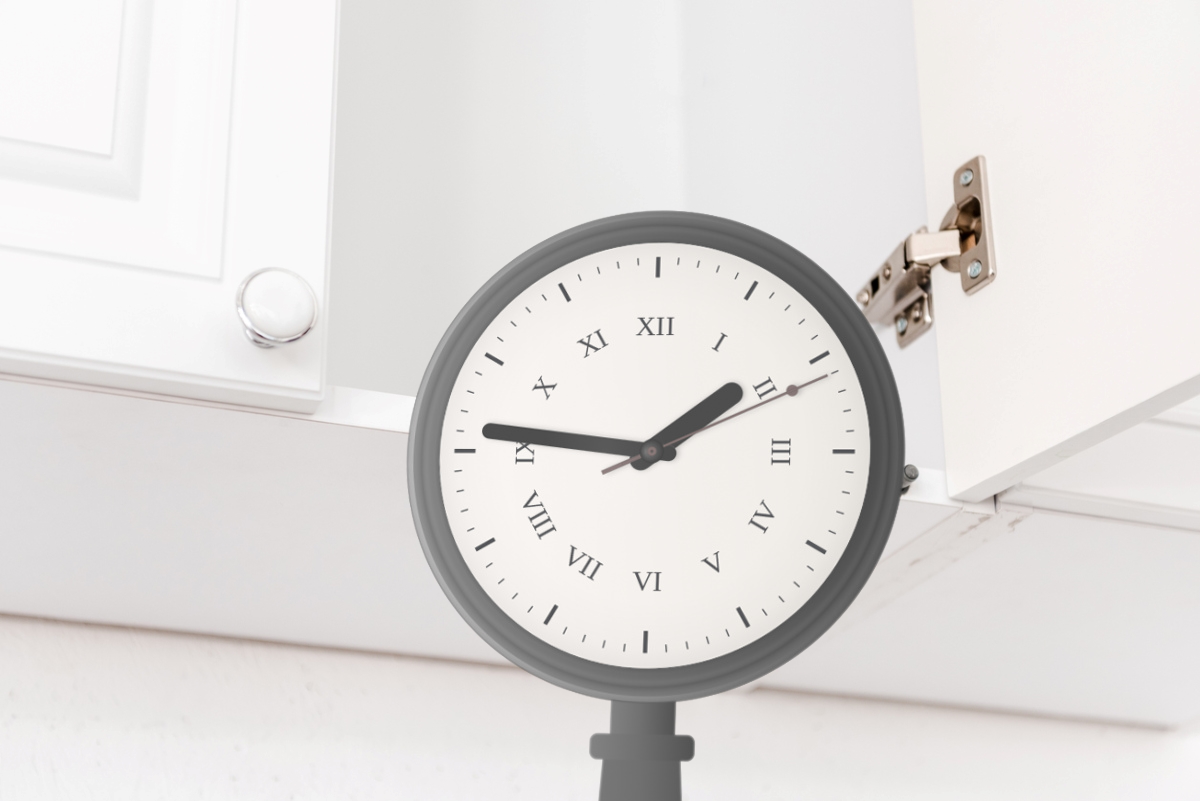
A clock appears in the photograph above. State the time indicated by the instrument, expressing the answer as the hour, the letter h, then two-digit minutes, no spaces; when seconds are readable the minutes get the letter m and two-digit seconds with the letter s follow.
1h46m11s
